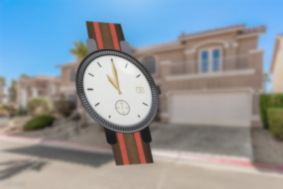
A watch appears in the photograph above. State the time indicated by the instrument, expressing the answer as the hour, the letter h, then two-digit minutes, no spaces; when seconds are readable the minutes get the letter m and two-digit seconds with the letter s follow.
11h00
